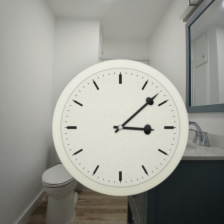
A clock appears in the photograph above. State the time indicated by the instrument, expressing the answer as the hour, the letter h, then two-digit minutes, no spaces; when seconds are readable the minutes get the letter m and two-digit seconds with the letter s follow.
3h08
